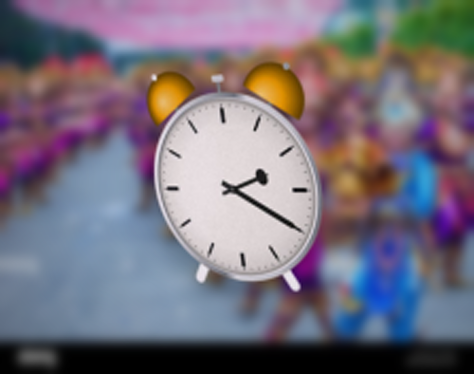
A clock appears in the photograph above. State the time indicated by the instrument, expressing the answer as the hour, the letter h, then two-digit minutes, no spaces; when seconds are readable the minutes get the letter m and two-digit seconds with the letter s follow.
2h20
